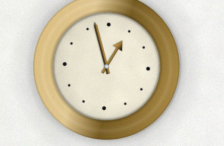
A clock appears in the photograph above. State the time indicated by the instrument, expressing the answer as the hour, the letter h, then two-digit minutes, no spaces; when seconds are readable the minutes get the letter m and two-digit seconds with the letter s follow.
12h57
